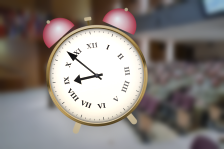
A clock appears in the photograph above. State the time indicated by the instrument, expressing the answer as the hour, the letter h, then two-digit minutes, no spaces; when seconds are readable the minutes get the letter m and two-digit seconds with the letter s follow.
8h53
